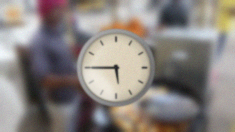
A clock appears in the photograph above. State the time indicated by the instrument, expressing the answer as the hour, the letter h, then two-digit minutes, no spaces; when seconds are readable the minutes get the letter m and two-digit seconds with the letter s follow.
5h45
